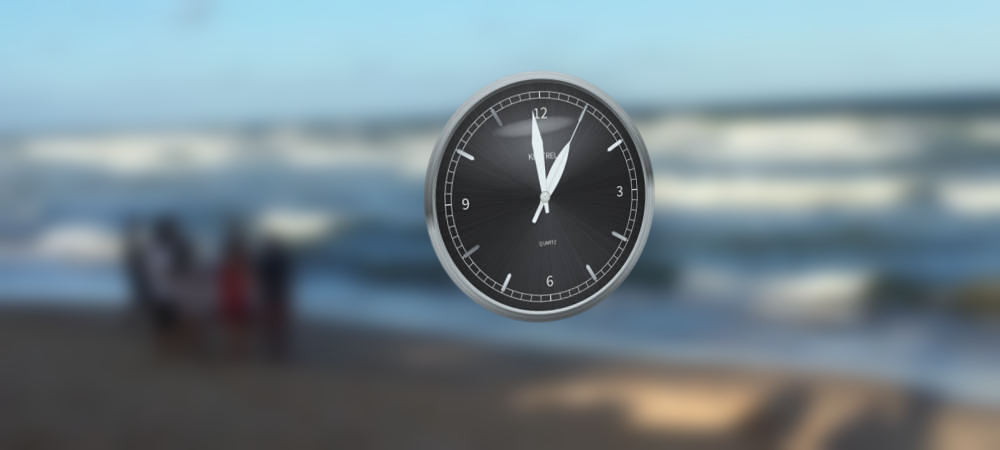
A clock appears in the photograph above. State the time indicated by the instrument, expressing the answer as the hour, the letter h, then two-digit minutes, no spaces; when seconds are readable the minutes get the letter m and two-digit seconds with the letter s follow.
12h59m05s
